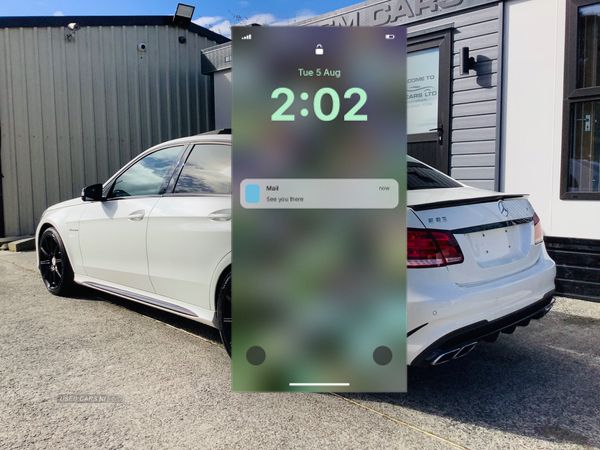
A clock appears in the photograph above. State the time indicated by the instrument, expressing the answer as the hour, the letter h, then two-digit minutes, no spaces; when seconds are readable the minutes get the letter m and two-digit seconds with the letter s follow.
2h02
